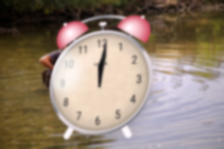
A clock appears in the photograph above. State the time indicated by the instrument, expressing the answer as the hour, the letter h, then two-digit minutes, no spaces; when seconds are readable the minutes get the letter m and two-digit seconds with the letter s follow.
12h01
